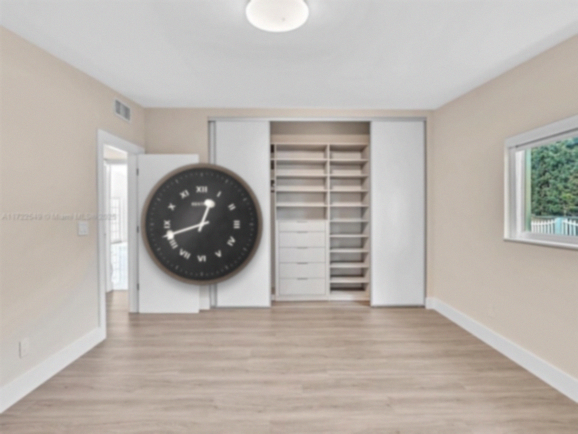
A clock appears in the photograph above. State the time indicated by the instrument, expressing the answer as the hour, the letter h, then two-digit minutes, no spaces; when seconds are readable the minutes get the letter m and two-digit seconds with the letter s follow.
12h42
